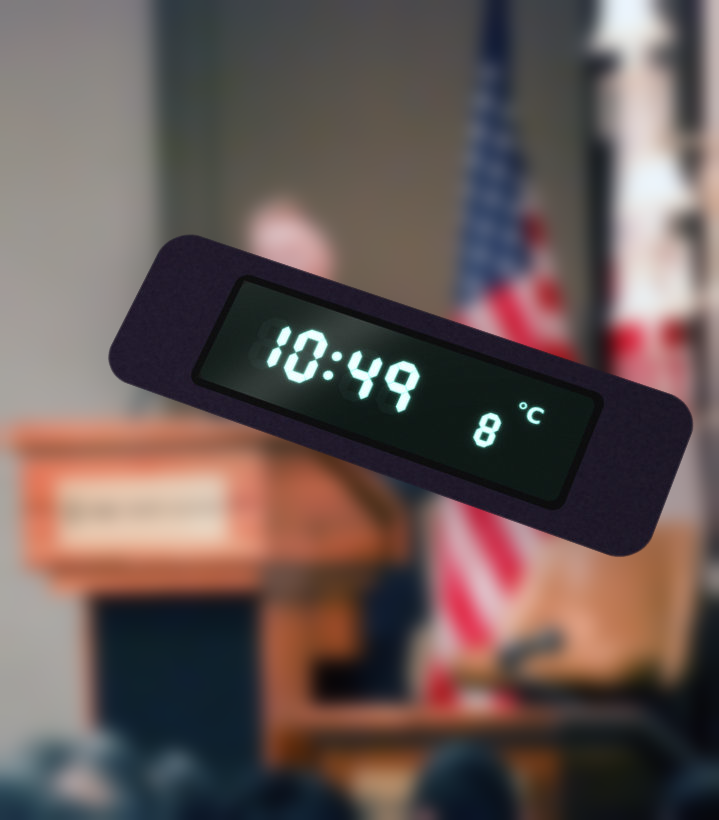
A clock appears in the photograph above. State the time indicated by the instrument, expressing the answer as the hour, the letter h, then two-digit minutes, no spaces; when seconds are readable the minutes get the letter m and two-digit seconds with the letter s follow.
10h49
